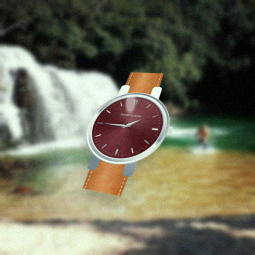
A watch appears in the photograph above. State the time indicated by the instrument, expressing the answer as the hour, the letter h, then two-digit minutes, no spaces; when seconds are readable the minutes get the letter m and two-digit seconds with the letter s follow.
1h45
